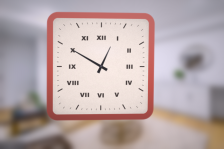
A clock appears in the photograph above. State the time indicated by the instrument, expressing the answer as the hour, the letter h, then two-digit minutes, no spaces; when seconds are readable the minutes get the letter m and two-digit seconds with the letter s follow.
12h50
